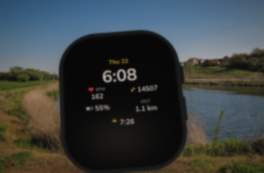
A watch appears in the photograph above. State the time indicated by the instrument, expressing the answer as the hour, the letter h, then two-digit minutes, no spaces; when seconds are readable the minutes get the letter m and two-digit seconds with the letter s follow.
6h08
